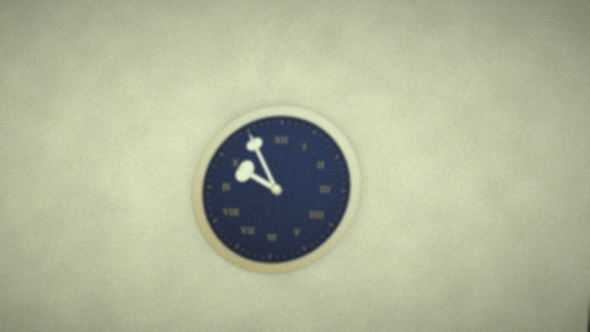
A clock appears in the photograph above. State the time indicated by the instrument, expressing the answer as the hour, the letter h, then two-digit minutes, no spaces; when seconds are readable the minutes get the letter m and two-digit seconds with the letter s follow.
9h55
